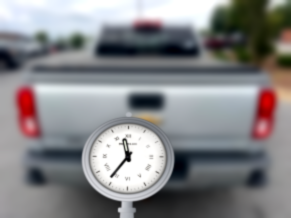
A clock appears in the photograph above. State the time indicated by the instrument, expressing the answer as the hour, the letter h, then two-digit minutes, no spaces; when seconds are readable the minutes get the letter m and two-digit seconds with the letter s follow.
11h36
